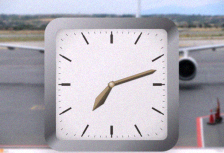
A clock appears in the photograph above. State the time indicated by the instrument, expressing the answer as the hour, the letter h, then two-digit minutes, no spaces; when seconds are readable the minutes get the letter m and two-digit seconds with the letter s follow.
7h12
